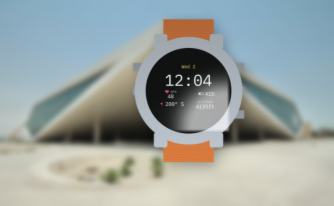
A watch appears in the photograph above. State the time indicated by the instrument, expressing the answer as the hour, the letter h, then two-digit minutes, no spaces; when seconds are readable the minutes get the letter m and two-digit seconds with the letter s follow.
12h04
